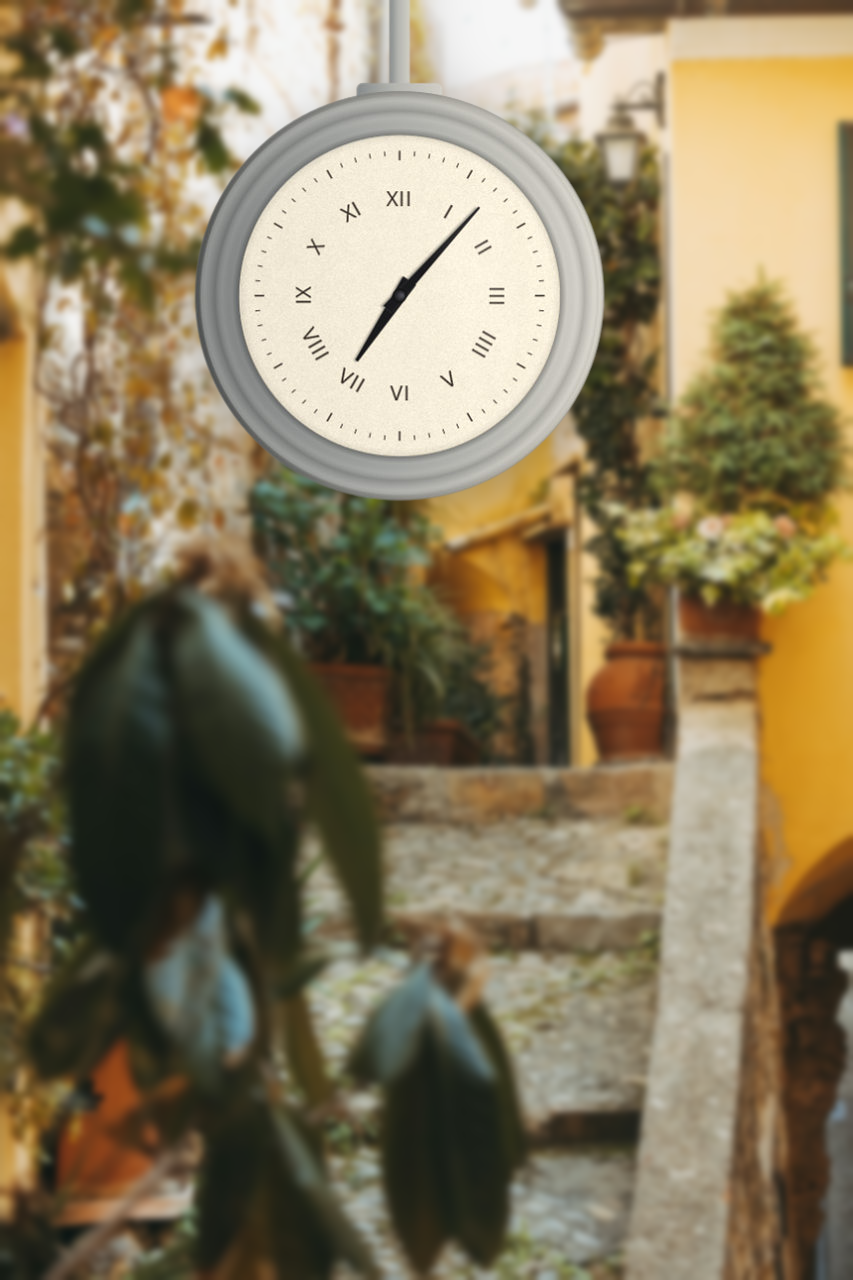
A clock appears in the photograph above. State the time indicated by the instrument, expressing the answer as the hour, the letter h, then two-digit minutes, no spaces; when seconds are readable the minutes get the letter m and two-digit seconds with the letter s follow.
7h07
